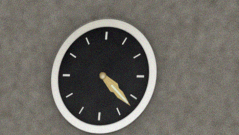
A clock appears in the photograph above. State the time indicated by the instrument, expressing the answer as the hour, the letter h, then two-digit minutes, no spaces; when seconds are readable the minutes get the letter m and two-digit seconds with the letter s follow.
4h22
